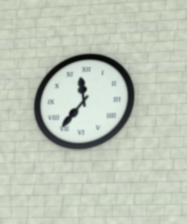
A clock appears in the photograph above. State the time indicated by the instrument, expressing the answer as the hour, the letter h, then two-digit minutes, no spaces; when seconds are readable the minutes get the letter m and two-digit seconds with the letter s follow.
11h36
